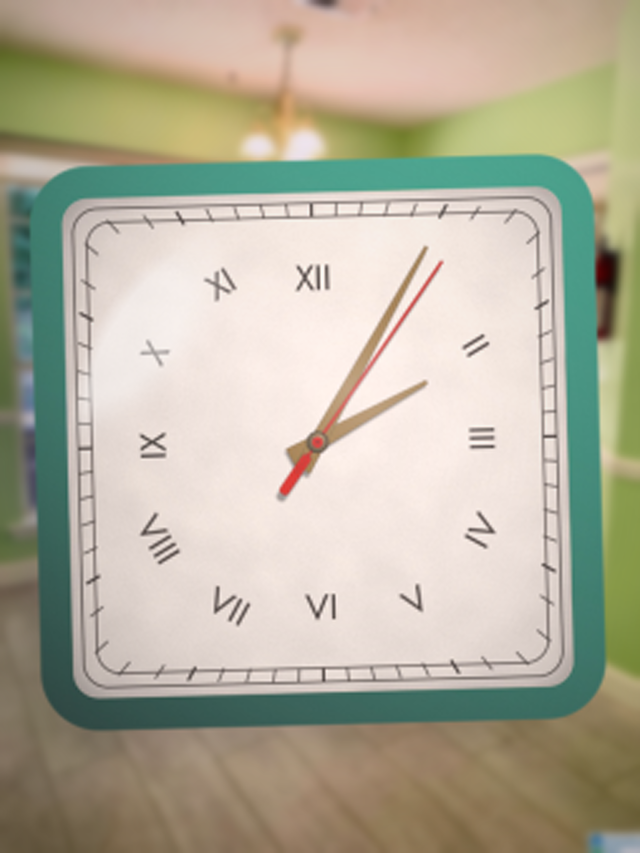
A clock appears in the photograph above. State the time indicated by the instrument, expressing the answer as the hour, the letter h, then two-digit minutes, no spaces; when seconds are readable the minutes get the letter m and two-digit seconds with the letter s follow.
2h05m06s
